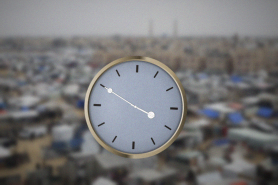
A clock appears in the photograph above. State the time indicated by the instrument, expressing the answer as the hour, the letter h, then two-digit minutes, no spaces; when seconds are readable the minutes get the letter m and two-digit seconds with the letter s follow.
3h50
